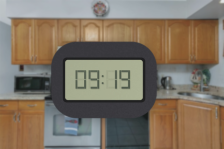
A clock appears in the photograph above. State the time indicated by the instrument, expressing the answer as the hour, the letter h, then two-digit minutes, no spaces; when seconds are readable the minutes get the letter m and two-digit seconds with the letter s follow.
9h19
